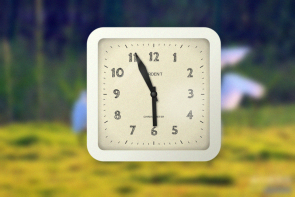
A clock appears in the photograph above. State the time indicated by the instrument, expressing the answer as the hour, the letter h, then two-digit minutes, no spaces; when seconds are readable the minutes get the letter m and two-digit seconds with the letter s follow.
5h56
